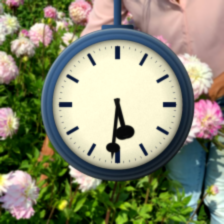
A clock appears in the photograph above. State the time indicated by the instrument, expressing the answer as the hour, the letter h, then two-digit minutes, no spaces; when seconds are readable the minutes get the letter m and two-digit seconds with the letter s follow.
5h31
